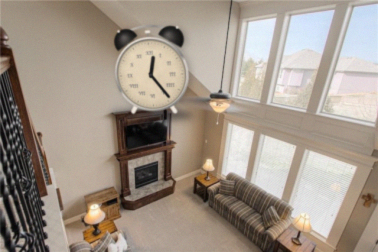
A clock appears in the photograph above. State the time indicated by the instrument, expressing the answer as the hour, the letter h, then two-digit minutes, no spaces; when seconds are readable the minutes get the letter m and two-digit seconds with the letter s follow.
12h24
